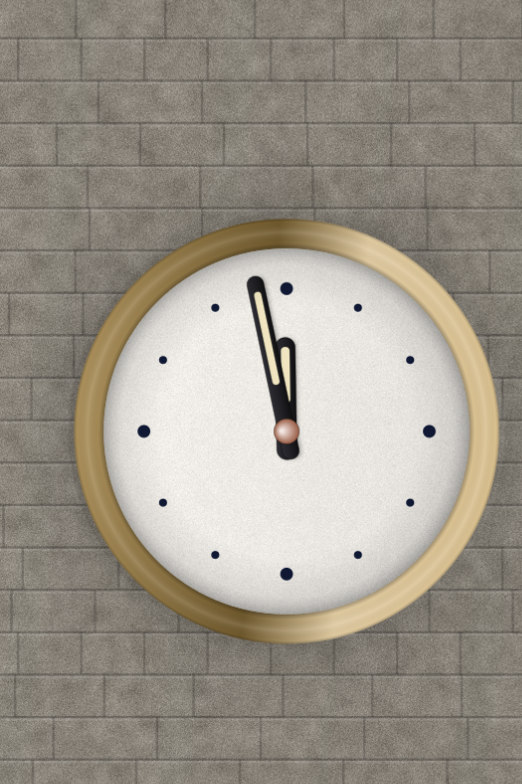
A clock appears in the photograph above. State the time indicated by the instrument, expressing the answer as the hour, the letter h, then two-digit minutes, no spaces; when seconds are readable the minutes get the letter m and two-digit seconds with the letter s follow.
11h58
